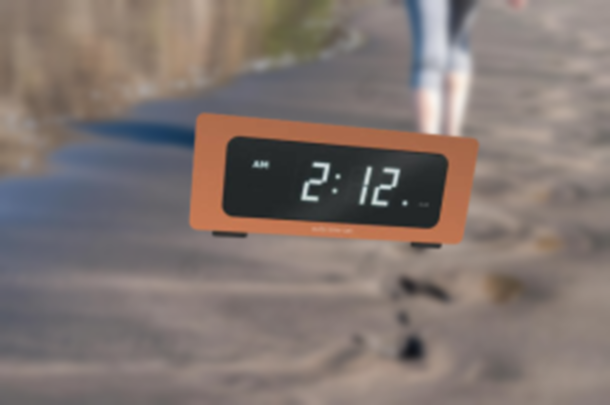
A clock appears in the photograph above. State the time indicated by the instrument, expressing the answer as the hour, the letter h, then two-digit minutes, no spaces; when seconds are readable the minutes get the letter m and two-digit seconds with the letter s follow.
2h12
